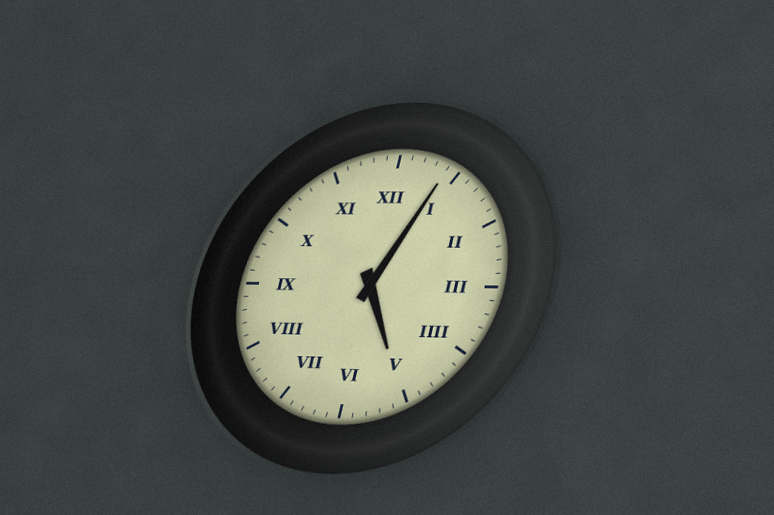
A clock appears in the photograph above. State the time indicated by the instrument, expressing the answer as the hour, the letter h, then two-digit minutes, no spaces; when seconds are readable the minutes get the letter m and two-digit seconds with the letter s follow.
5h04
